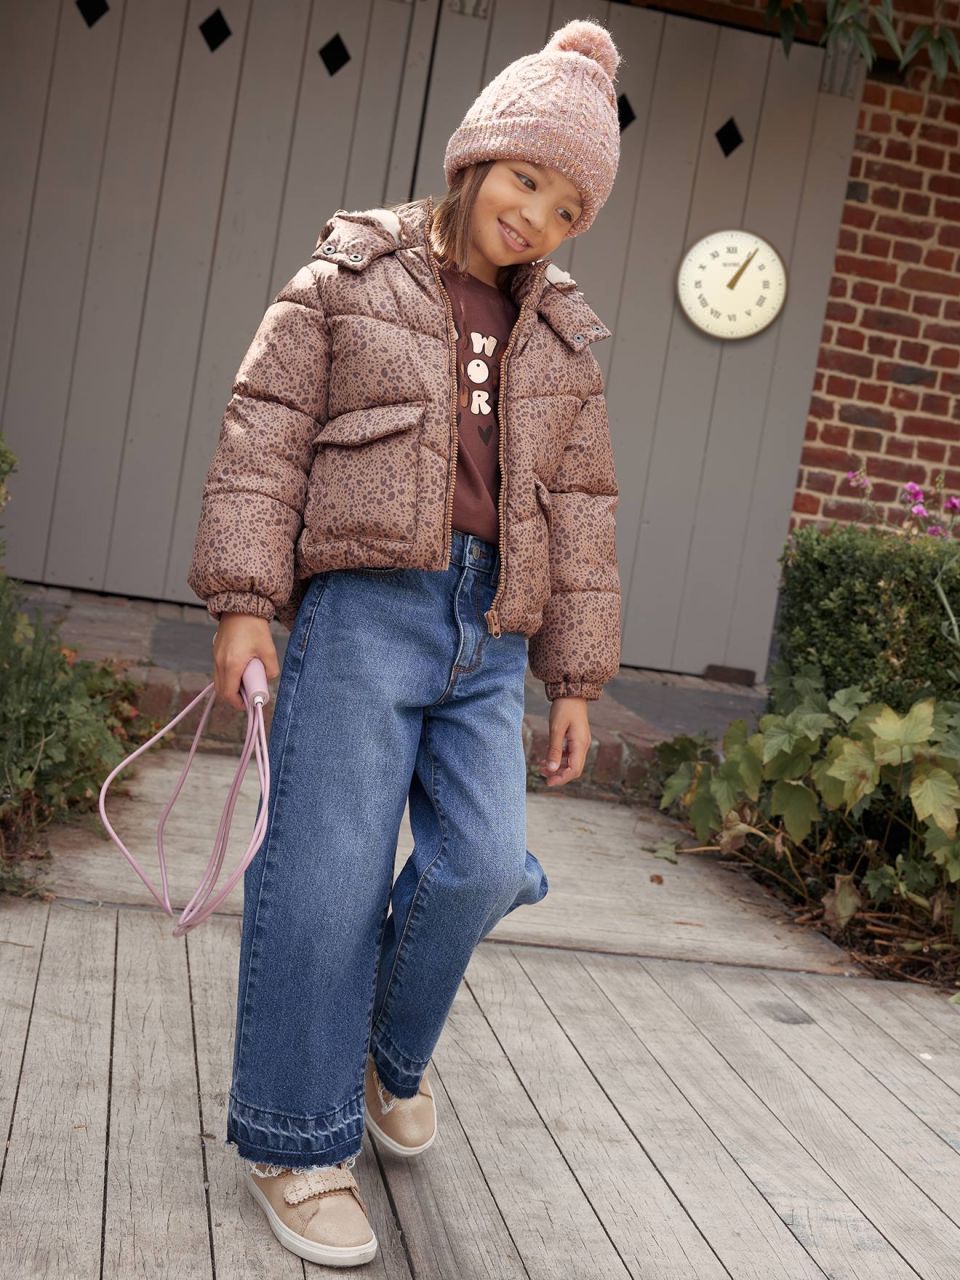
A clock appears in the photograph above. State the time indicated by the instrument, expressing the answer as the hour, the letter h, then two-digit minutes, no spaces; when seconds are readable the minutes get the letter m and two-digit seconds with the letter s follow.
1h06
